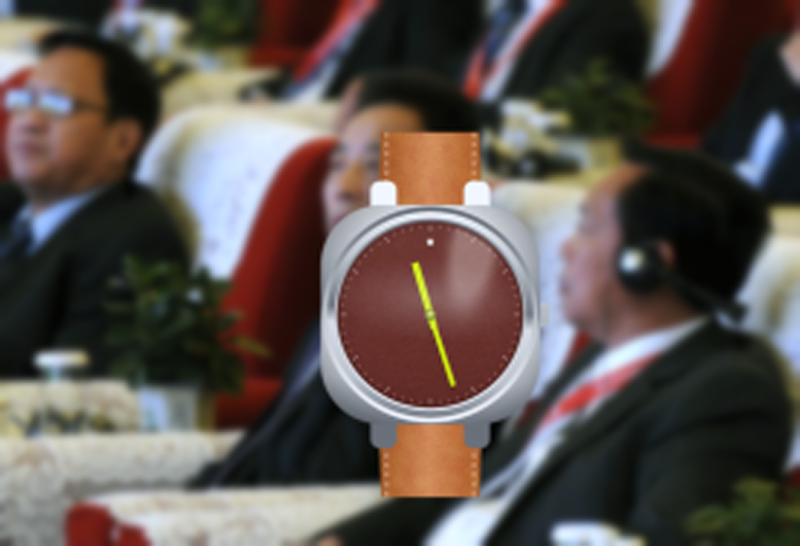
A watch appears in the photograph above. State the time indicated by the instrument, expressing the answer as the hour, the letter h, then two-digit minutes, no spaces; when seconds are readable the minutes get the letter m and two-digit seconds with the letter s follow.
11h27
